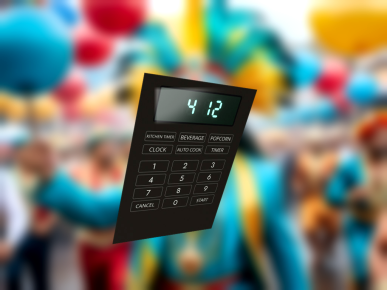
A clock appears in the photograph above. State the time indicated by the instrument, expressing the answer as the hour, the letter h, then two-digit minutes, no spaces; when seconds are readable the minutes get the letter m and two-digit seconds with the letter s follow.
4h12
